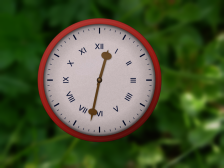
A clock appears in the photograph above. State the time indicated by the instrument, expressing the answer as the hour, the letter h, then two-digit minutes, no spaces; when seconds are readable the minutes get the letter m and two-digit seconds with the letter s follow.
12h32
